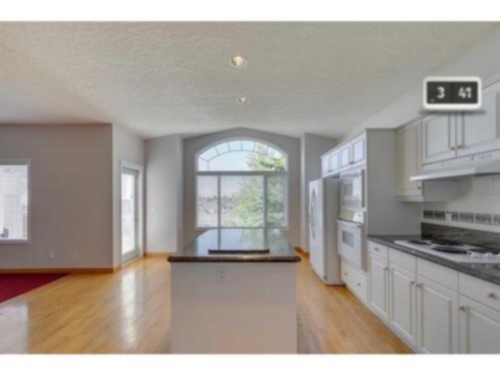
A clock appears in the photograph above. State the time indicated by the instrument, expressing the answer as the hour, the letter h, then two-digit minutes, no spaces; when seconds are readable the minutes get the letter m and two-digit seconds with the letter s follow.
3h41
